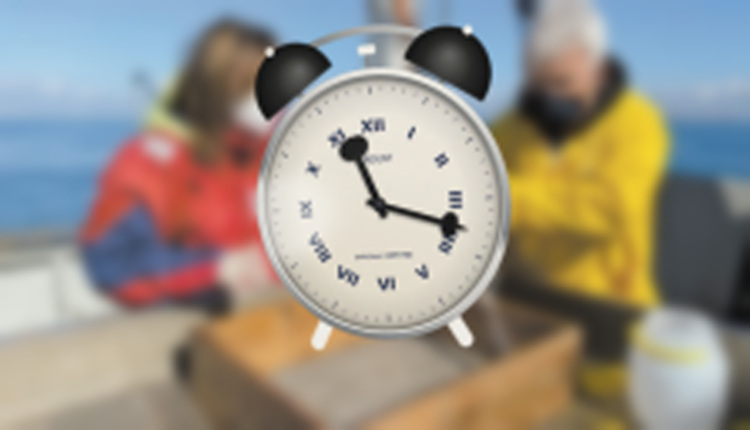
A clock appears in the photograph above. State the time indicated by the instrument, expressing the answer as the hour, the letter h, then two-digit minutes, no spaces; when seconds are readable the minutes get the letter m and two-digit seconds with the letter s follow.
11h18
